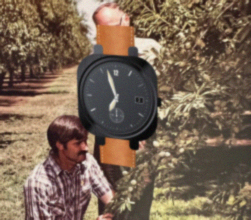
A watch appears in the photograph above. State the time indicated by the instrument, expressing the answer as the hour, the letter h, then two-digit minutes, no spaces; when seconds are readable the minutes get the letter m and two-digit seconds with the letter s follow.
6h57
